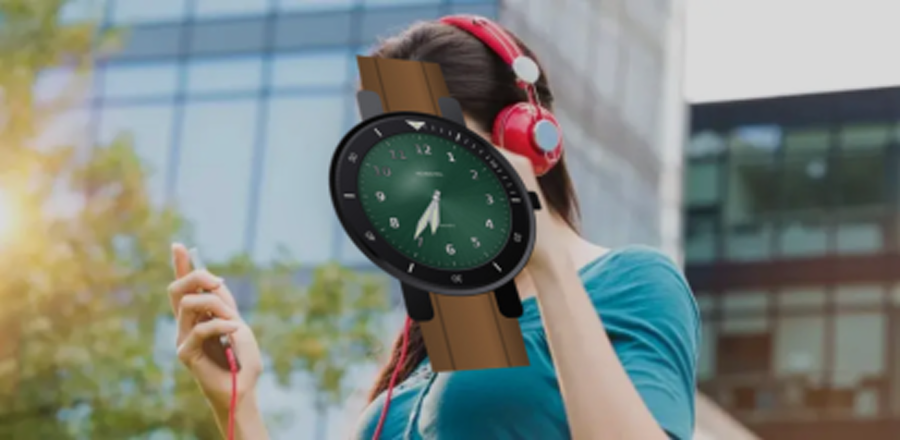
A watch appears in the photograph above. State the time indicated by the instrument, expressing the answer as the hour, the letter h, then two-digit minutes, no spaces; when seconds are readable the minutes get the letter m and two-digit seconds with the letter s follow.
6h36
